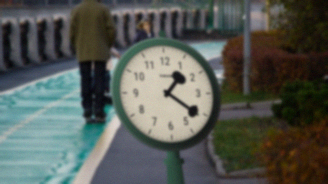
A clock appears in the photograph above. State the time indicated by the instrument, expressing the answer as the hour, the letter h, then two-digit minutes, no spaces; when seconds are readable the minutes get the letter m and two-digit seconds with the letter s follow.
1h21
